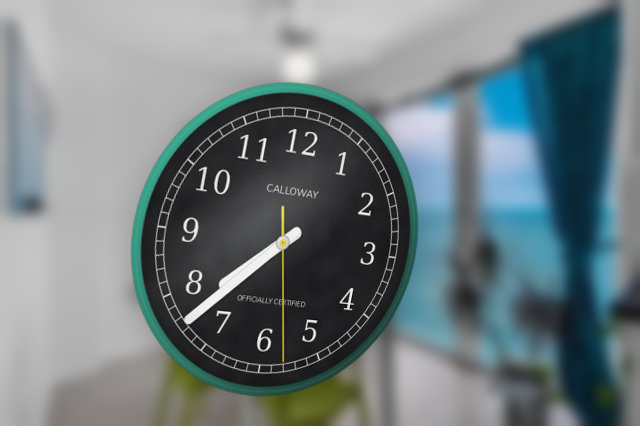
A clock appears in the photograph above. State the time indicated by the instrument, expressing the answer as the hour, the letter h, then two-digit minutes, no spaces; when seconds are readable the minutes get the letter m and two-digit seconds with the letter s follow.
7h37m28s
